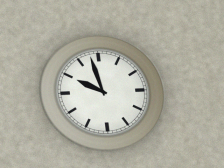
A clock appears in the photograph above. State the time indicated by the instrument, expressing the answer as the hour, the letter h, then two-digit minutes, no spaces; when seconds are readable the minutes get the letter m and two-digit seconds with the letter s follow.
9h58
